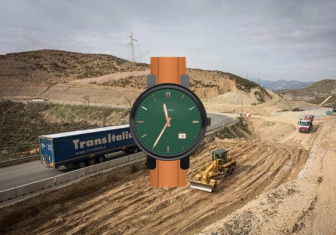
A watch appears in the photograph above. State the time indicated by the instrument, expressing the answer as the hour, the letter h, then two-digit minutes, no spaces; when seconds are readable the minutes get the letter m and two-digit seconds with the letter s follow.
11h35
